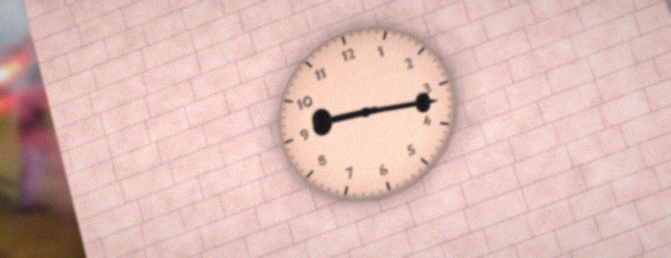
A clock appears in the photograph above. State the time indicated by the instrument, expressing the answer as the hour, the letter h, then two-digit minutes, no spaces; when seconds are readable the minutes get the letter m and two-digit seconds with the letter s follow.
9h17
